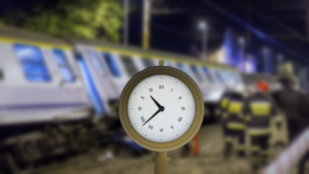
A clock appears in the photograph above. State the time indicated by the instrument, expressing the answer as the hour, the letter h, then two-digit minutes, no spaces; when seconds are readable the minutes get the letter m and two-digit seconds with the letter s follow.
10h38
